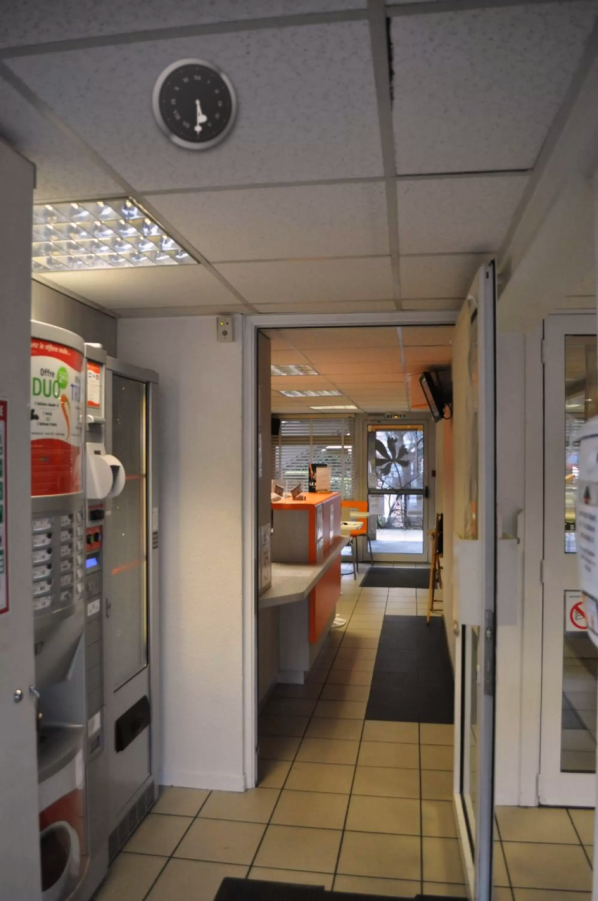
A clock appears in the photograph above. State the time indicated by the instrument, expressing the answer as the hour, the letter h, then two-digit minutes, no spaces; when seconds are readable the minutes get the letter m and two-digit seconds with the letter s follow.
5h30
